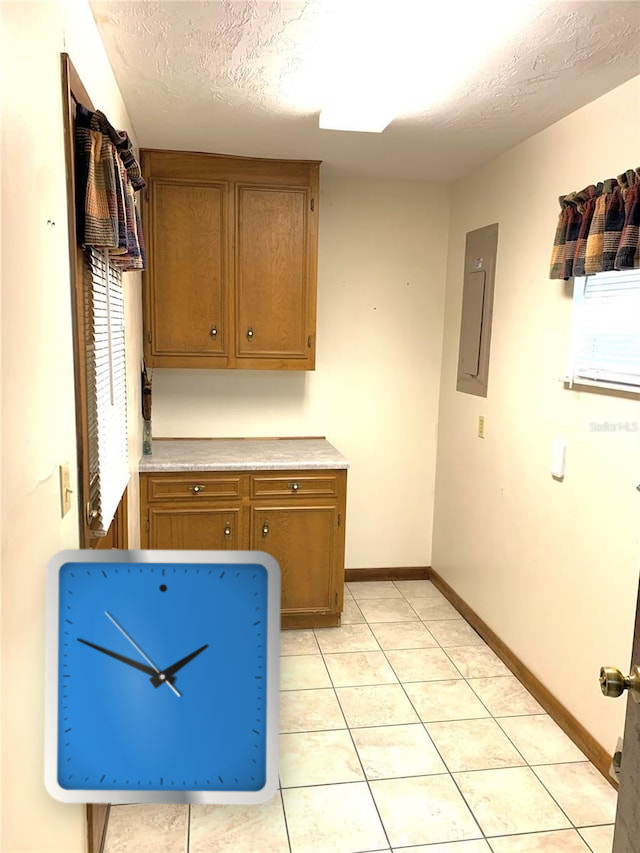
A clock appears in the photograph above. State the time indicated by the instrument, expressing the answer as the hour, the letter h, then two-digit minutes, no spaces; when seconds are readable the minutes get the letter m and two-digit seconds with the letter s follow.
1h48m53s
